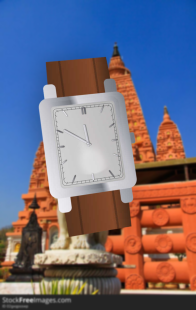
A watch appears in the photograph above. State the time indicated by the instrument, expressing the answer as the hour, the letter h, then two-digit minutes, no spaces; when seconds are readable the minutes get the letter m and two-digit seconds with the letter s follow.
11h51
